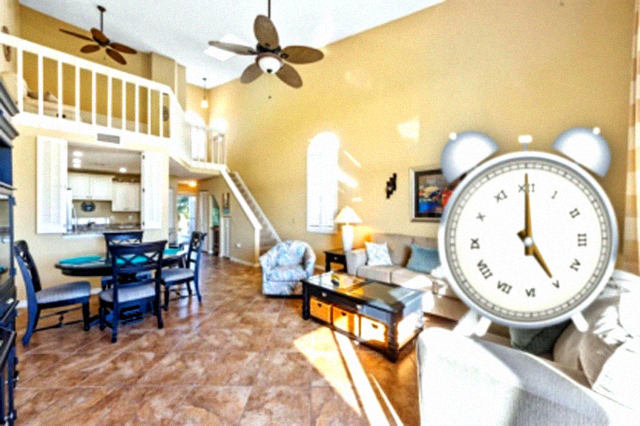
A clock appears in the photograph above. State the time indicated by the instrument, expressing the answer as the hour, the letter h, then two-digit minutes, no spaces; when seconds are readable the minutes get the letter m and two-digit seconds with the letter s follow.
5h00
